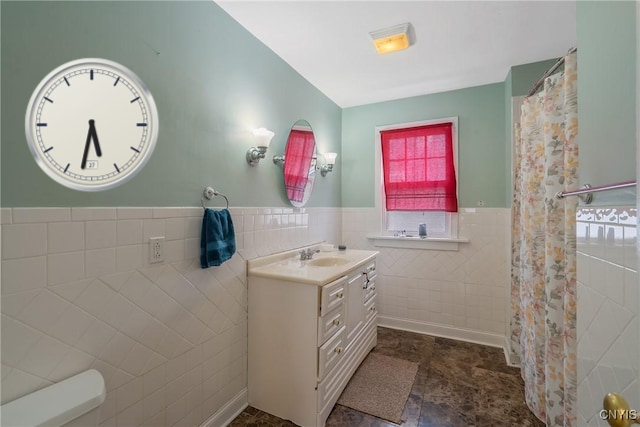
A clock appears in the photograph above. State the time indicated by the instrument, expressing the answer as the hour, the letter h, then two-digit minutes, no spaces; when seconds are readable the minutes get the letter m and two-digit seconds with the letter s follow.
5h32
